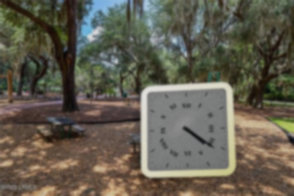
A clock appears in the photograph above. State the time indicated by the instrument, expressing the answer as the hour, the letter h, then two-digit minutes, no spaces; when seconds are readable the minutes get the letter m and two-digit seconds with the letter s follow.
4h21
